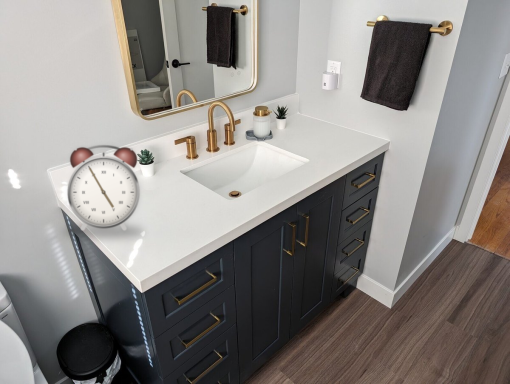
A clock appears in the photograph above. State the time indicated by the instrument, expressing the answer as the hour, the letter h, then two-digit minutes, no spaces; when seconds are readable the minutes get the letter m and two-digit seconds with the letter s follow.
4h55
